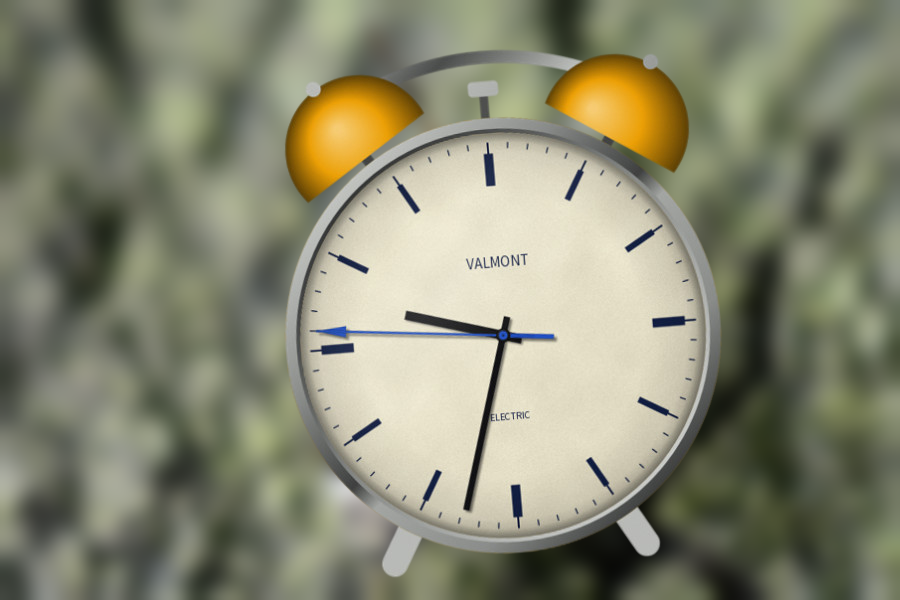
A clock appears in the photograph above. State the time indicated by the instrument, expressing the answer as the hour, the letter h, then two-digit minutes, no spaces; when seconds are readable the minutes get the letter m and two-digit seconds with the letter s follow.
9h32m46s
